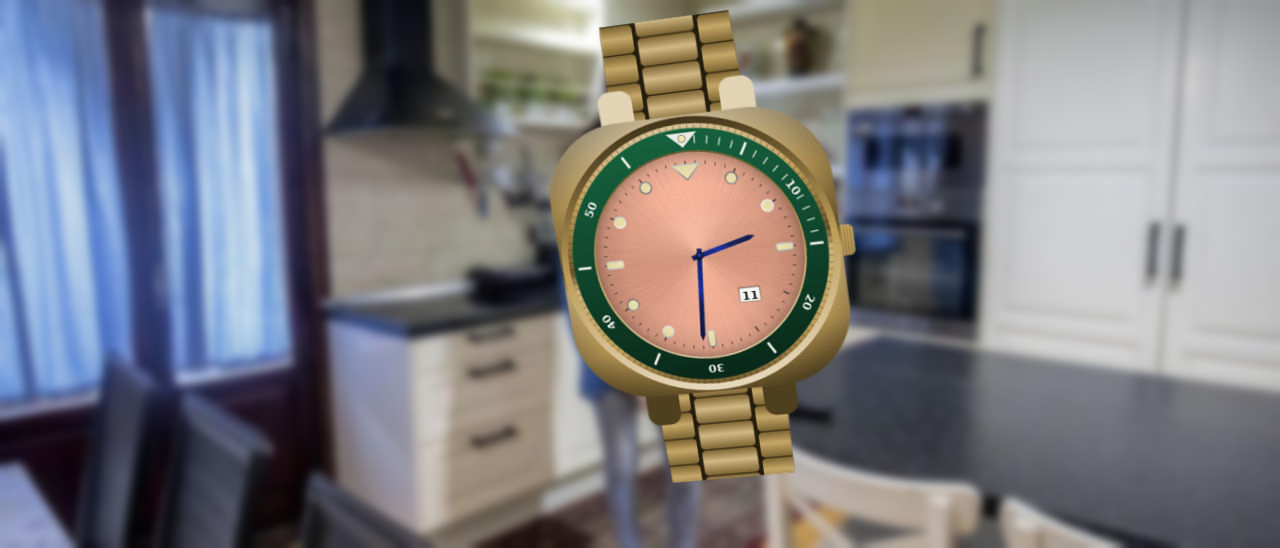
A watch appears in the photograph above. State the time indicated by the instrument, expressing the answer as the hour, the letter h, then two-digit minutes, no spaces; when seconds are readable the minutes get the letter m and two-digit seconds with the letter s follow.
2h31
